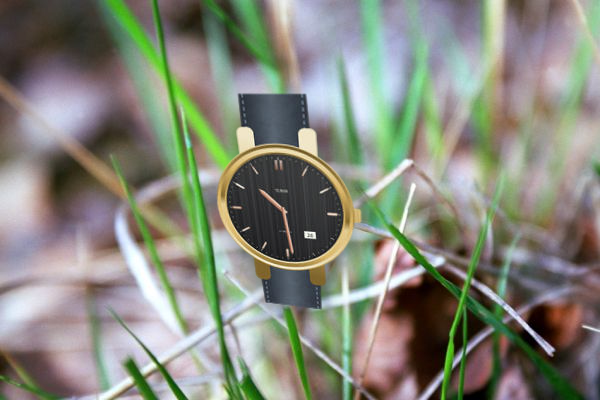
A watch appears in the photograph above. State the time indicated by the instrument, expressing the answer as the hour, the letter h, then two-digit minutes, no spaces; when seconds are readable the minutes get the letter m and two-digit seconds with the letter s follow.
10h29
